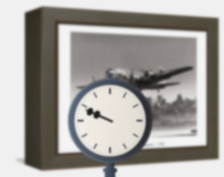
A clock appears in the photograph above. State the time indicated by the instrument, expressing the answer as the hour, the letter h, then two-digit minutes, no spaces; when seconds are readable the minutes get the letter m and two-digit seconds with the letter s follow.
9h49
